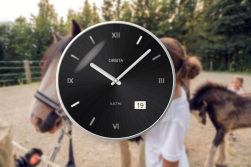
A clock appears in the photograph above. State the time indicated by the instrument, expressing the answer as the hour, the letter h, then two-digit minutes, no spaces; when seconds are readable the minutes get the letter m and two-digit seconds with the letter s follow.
10h08
